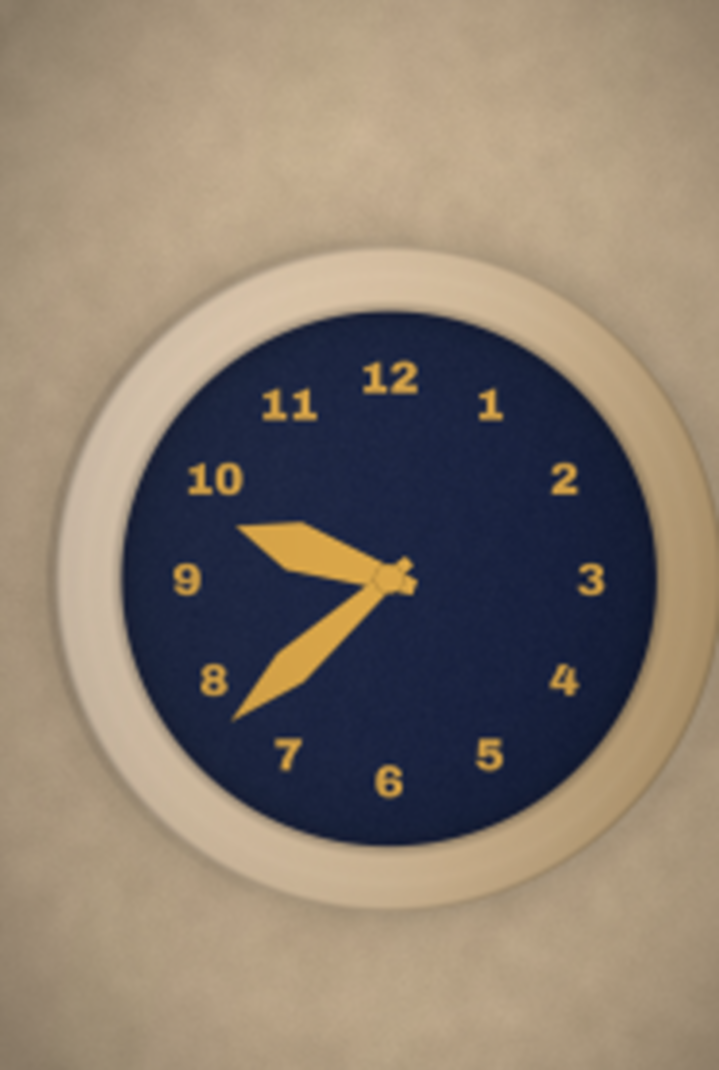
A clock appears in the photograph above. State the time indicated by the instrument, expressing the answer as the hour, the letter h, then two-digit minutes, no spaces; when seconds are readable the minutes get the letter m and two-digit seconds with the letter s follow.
9h38
